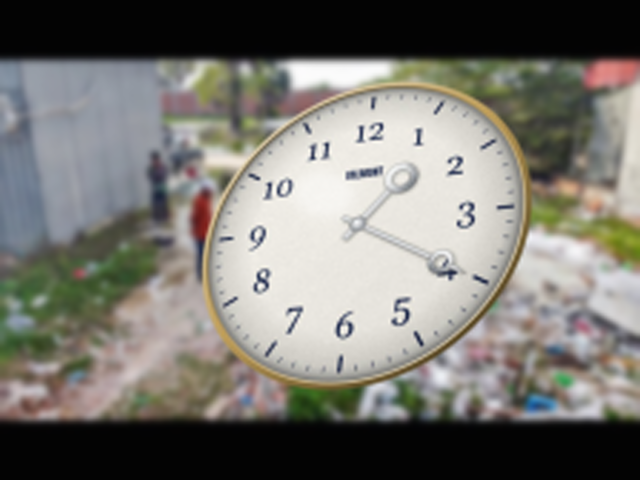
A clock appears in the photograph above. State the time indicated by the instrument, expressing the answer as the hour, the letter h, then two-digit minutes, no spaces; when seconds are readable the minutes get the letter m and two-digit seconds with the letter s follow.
1h20
